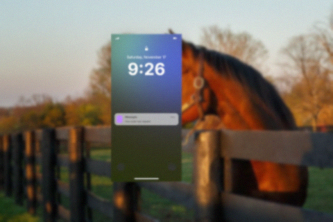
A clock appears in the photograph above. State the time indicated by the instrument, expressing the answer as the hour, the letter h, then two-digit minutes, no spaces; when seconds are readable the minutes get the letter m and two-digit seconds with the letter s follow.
9h26
